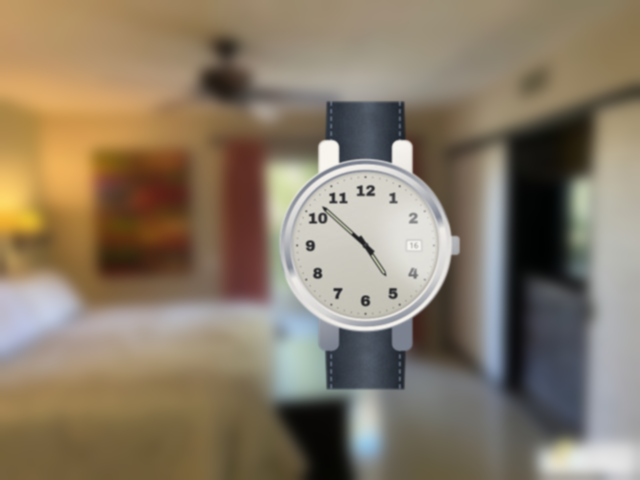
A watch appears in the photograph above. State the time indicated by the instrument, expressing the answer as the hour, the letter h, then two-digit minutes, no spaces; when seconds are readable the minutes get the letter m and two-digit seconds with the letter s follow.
4h52
